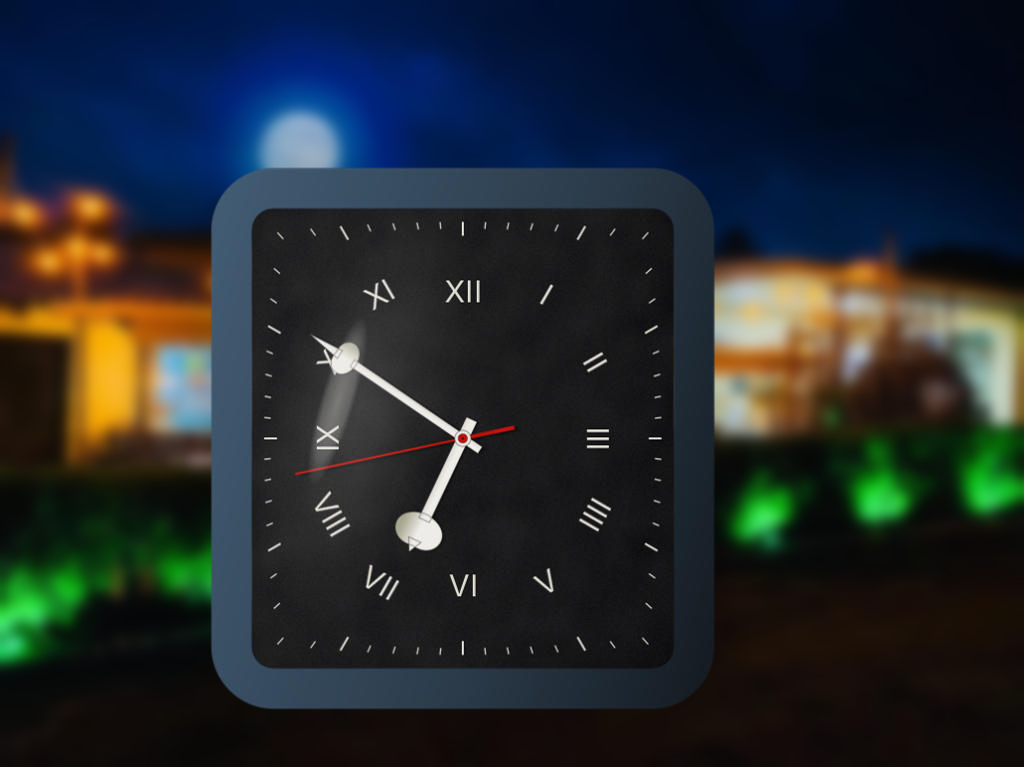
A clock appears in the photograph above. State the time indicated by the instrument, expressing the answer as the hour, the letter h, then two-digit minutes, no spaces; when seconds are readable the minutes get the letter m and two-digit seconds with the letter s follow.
6h50m43s
